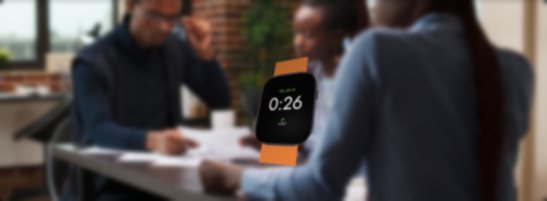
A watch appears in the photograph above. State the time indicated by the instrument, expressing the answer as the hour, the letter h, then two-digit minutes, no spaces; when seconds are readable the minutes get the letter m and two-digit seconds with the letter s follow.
0h26
